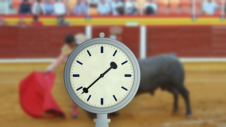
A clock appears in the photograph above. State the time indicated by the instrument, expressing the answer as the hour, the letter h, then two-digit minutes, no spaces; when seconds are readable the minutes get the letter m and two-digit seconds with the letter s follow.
1h38
